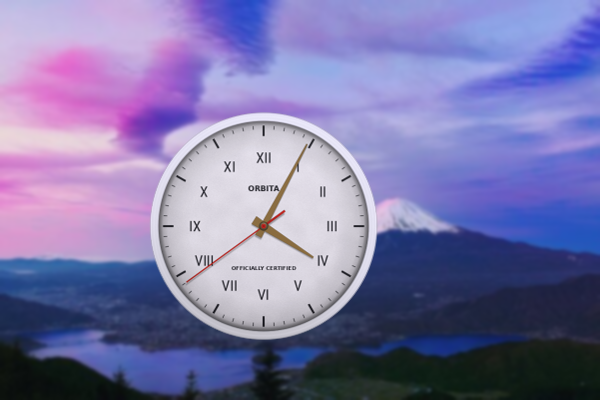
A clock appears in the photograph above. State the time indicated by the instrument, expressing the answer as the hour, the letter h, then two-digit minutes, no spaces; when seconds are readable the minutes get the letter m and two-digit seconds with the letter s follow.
4h04m39s
